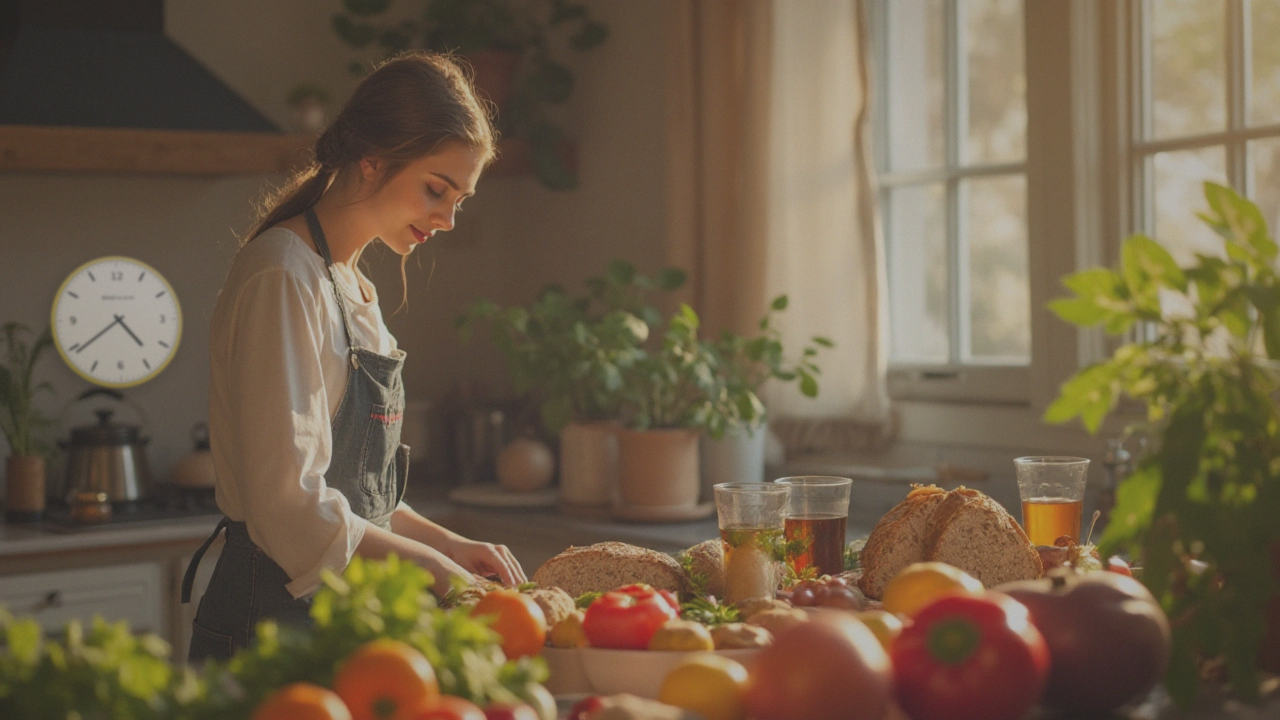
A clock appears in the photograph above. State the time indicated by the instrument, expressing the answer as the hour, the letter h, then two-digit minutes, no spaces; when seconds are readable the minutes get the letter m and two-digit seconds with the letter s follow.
4h39
